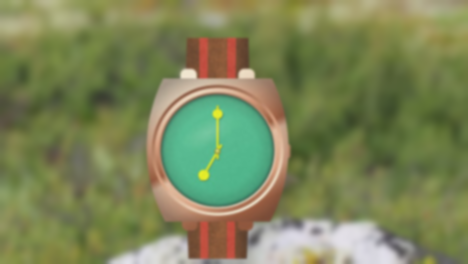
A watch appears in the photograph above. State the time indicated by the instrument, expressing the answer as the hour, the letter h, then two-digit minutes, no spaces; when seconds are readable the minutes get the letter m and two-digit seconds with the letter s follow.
7h00
